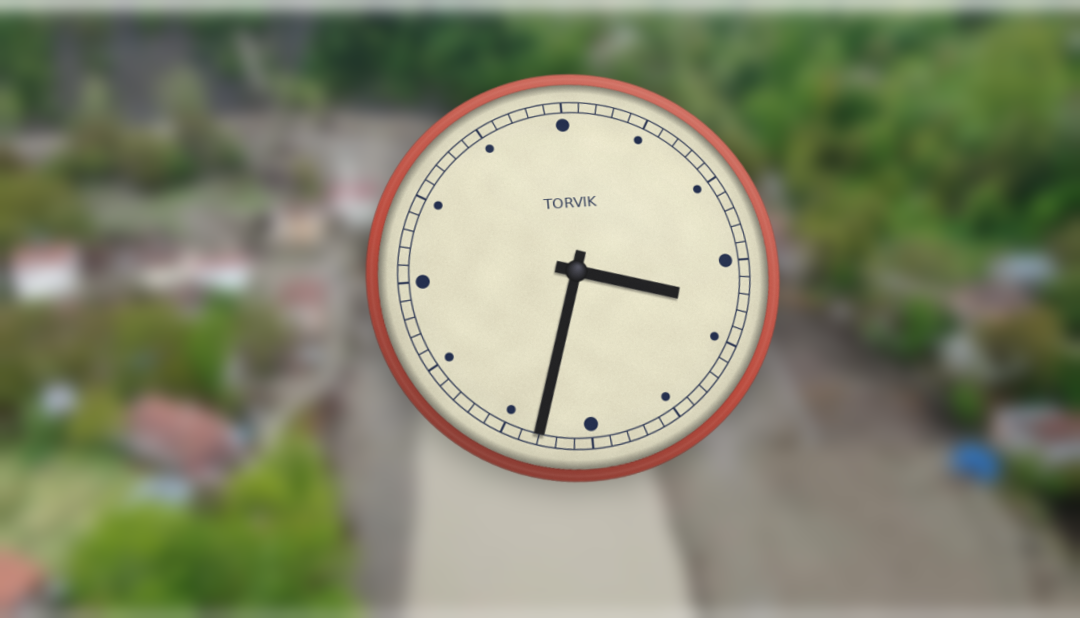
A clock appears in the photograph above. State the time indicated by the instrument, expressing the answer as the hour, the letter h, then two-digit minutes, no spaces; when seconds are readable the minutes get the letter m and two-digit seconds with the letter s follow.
3h33
